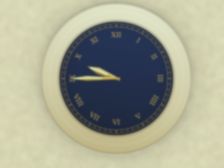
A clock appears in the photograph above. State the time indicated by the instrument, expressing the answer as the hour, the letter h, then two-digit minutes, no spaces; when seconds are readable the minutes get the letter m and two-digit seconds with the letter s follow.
9h45
